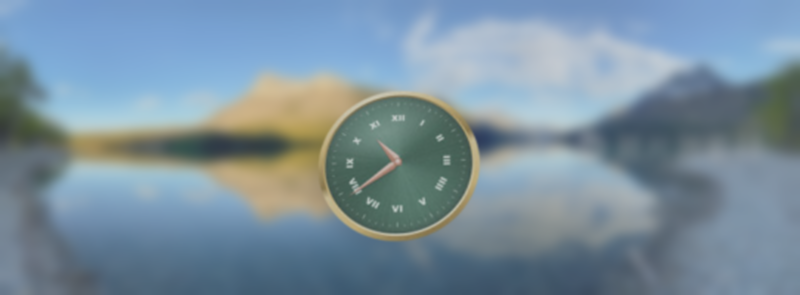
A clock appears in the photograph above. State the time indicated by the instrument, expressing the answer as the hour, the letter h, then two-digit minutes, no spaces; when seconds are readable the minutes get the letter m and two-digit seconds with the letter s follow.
10h39
